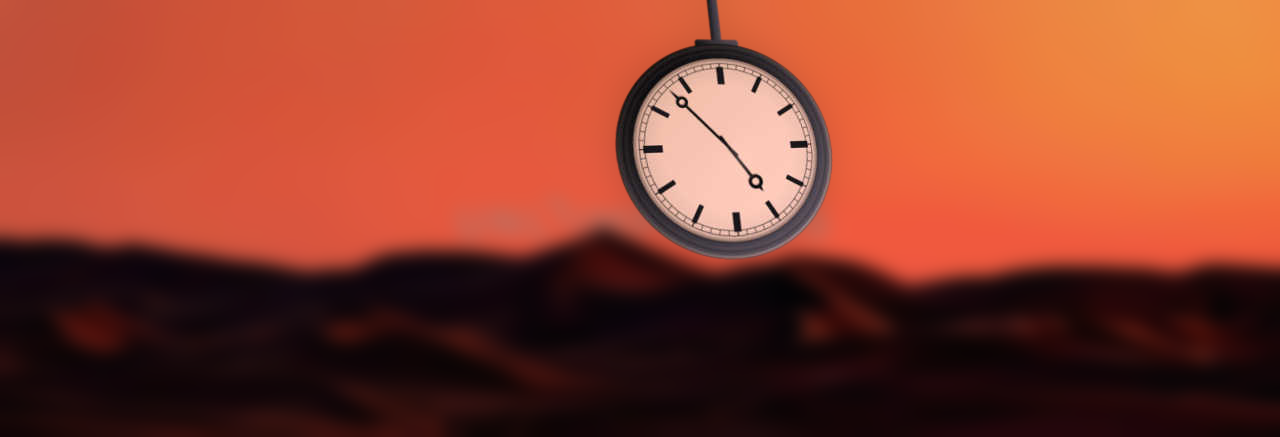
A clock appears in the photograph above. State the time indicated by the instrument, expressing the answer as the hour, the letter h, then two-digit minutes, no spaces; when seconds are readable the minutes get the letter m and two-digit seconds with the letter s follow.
4h53
